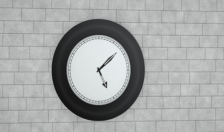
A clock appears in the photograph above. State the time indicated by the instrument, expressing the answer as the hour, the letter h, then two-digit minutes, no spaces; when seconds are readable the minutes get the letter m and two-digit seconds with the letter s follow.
5h08
